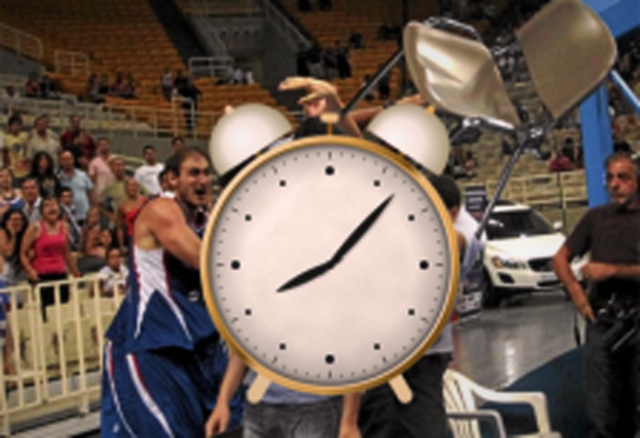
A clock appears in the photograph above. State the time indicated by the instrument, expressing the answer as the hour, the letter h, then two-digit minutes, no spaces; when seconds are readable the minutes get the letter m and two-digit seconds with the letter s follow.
8h07
